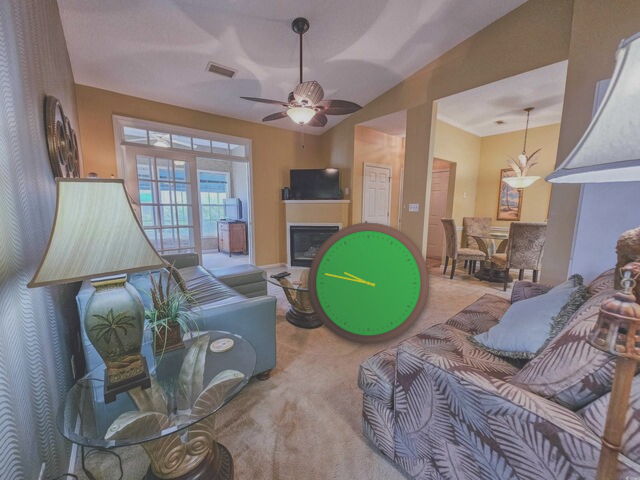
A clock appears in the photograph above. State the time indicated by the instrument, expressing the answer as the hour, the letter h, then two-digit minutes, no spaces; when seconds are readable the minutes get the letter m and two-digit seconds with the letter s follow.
9h47
